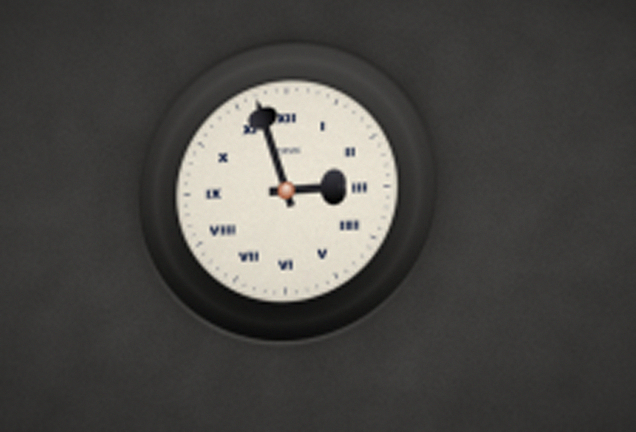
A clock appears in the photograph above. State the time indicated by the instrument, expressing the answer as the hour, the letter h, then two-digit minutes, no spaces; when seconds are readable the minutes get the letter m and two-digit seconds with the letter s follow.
2h57
